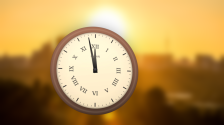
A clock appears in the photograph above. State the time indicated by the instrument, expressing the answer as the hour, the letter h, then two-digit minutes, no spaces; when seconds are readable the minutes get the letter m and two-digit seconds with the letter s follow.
11h58
